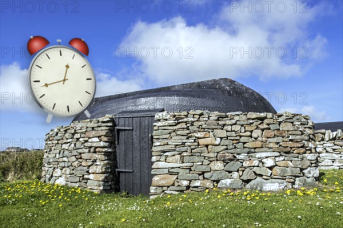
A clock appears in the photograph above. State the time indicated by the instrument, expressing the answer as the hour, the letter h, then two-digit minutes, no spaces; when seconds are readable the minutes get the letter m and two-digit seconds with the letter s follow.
12h43
